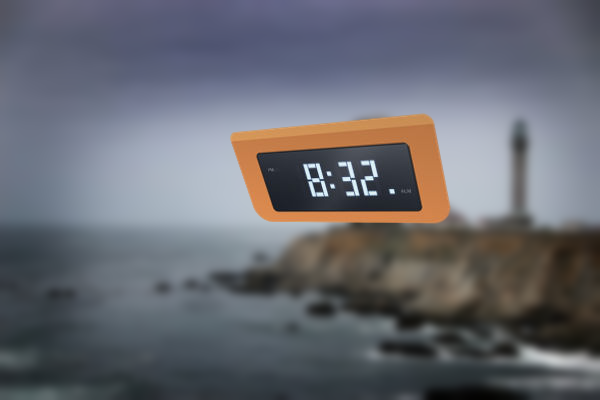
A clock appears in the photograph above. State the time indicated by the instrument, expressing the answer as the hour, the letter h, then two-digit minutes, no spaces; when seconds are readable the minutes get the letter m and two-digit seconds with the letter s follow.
8h32
